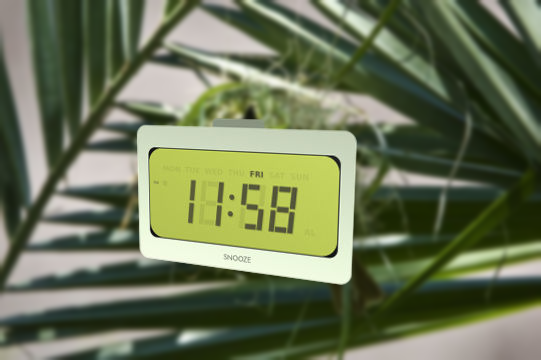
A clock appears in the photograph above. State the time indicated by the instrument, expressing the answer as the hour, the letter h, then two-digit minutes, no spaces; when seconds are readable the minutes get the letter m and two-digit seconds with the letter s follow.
11h58
